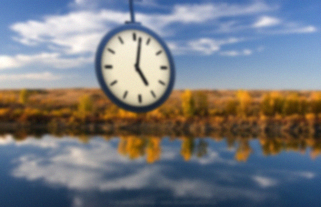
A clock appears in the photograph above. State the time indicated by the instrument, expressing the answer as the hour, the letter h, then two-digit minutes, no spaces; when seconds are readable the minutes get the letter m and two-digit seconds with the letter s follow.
5h02
